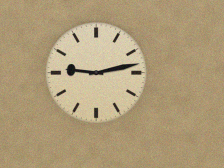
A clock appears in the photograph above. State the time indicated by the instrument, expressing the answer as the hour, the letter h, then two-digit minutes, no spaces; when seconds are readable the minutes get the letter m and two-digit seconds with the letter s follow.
9h13
